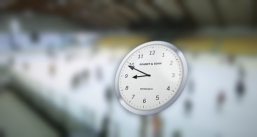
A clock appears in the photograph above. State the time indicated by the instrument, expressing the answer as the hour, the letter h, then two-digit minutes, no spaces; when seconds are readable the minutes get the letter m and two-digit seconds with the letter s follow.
8h49
